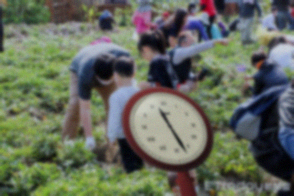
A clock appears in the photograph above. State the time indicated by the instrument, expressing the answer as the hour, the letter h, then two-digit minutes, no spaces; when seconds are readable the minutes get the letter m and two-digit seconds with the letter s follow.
11h27
